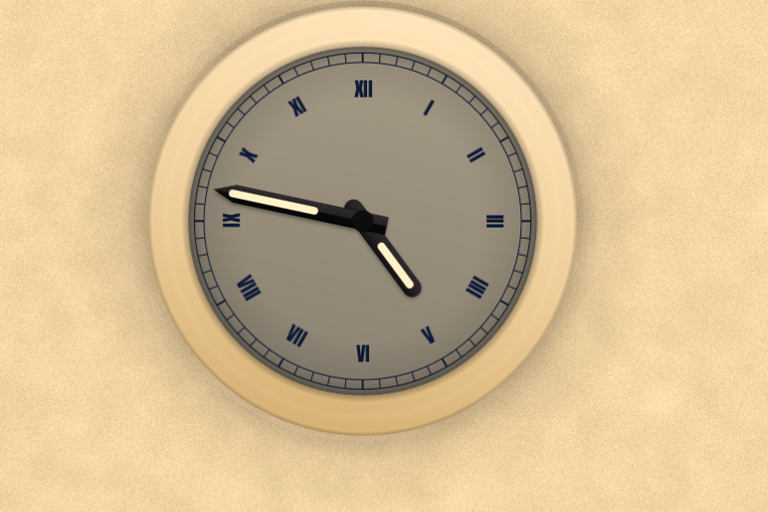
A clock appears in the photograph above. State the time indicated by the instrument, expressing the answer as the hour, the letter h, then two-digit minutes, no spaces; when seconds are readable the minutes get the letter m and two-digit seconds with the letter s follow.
4h47
